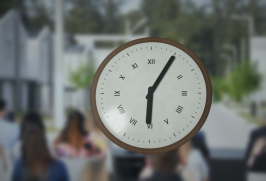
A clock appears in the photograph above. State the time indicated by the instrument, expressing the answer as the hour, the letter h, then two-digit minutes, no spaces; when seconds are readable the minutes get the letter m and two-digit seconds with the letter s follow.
6h05
